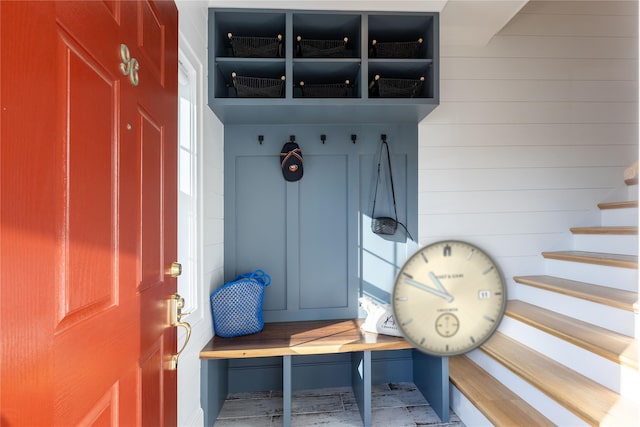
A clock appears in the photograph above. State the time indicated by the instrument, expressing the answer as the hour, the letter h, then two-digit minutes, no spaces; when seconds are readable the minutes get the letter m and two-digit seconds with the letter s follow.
10h49
